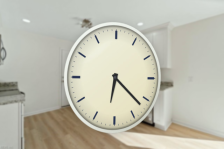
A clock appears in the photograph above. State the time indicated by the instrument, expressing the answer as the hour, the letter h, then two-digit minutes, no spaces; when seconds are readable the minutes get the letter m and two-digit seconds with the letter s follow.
6h22
